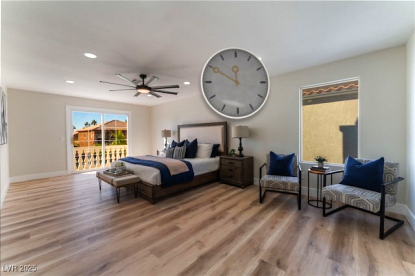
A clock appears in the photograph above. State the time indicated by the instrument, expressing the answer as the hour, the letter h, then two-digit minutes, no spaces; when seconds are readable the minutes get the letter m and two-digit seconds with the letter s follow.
11h50
